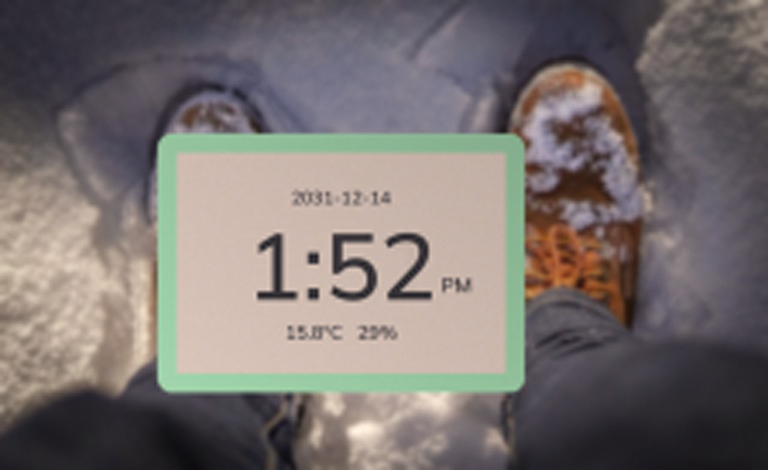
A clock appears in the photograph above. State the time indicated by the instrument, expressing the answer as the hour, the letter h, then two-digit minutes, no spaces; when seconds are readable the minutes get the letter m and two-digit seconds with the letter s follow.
1h52
